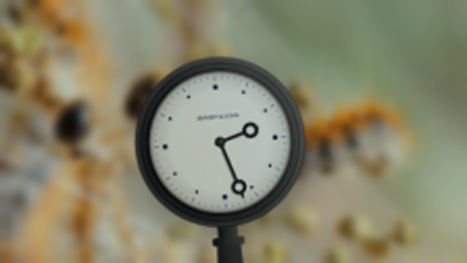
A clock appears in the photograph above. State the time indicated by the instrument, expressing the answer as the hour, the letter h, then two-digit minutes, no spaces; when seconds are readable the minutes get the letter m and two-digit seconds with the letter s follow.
2h27
